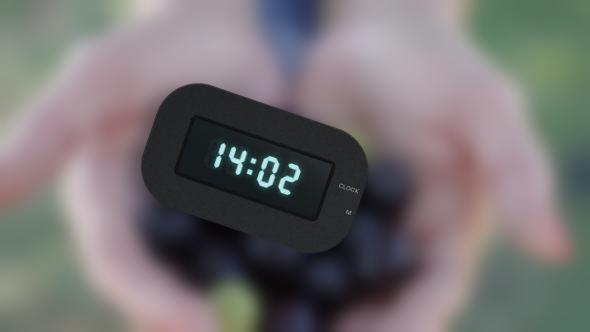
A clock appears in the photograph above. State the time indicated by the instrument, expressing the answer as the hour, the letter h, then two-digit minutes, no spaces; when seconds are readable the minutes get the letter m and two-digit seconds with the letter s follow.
14h02
